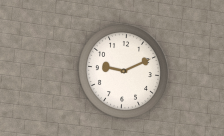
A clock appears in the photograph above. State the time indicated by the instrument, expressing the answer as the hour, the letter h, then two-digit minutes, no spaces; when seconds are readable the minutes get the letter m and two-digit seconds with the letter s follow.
9h10
